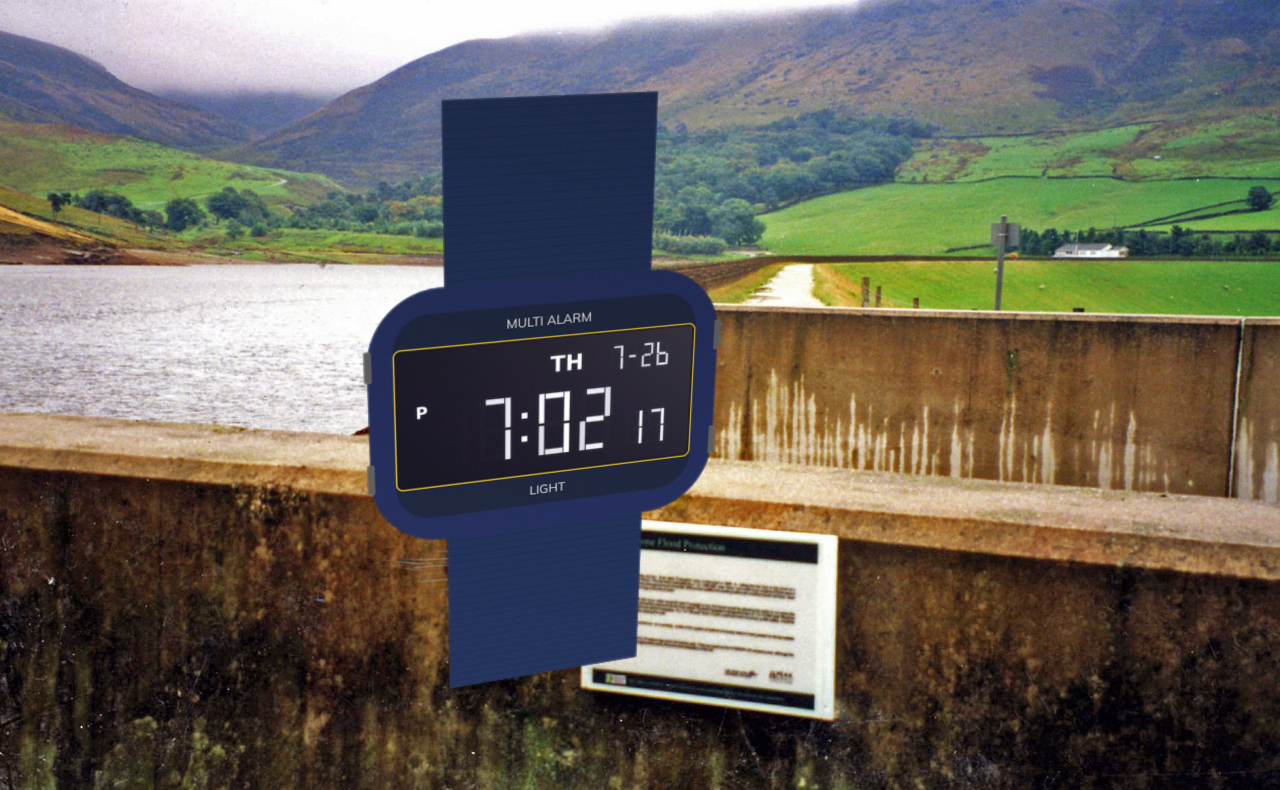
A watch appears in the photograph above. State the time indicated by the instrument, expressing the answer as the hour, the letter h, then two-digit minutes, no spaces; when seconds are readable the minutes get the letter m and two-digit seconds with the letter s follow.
7h02m17s
